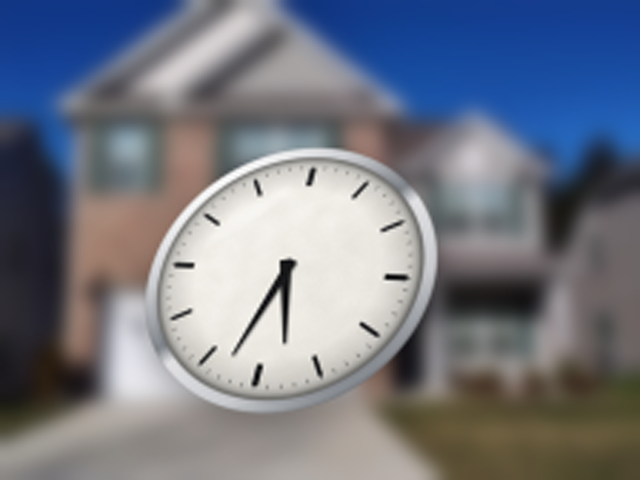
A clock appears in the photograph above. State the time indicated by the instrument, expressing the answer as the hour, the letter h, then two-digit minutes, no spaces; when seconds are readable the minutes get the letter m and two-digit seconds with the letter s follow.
5h33
